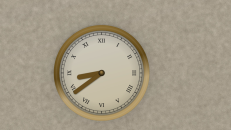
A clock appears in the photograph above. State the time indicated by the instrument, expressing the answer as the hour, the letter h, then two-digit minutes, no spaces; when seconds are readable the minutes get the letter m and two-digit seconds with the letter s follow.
8h39
